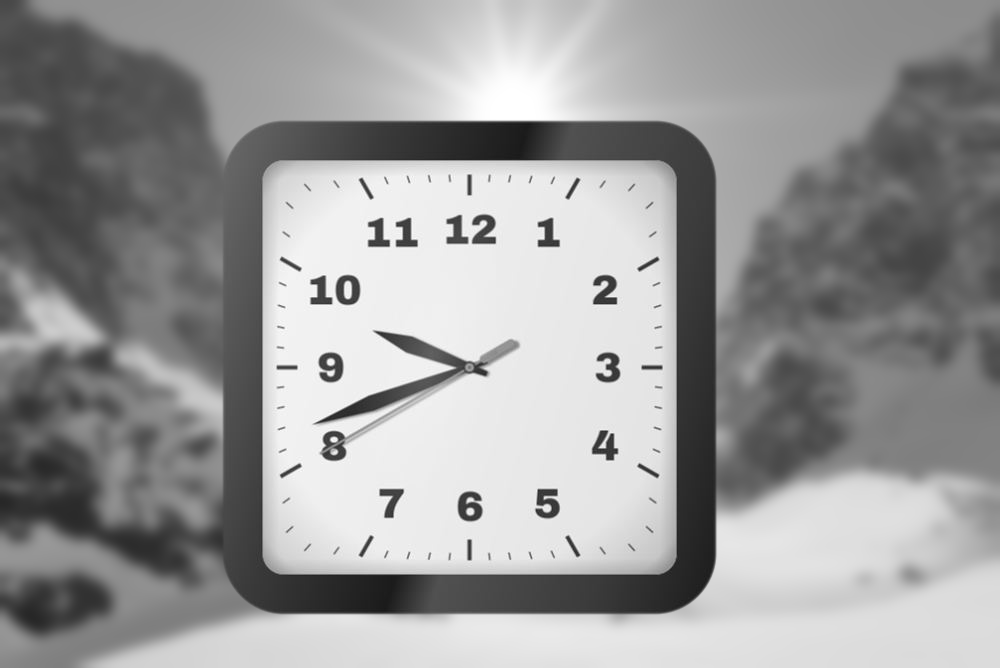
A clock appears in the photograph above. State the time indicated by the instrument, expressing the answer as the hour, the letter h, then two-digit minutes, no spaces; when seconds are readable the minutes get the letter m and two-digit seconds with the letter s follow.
9h41m40s
